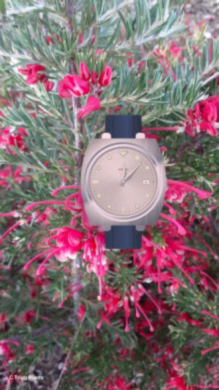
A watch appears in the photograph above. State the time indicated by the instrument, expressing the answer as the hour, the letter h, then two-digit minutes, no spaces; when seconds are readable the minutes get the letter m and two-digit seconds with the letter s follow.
12h07
